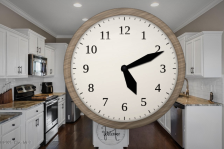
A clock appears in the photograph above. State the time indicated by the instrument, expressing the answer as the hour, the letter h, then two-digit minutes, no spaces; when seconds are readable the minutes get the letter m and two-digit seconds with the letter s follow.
5h11
